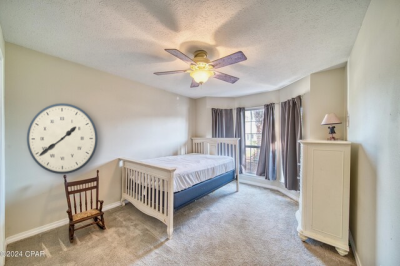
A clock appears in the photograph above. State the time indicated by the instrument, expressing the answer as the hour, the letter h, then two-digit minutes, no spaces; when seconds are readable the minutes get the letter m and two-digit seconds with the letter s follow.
1h39
